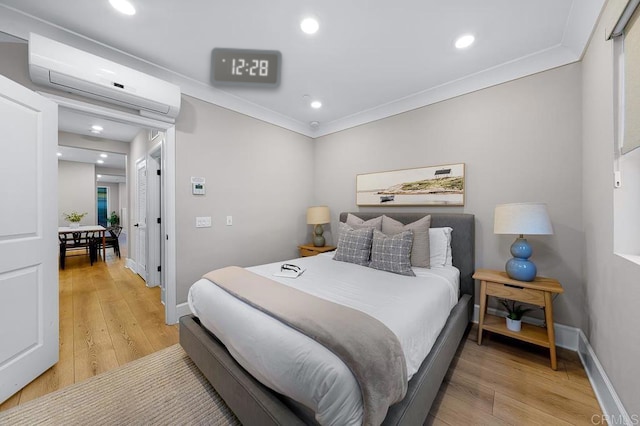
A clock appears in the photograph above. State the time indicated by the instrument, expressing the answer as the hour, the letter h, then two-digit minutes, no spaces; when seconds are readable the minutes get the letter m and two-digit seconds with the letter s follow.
12h28
